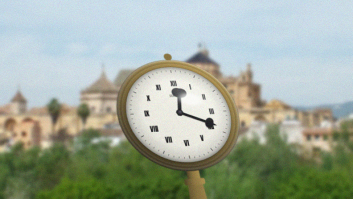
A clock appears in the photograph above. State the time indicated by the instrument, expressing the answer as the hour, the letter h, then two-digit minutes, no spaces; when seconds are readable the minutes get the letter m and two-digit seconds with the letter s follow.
12h19
